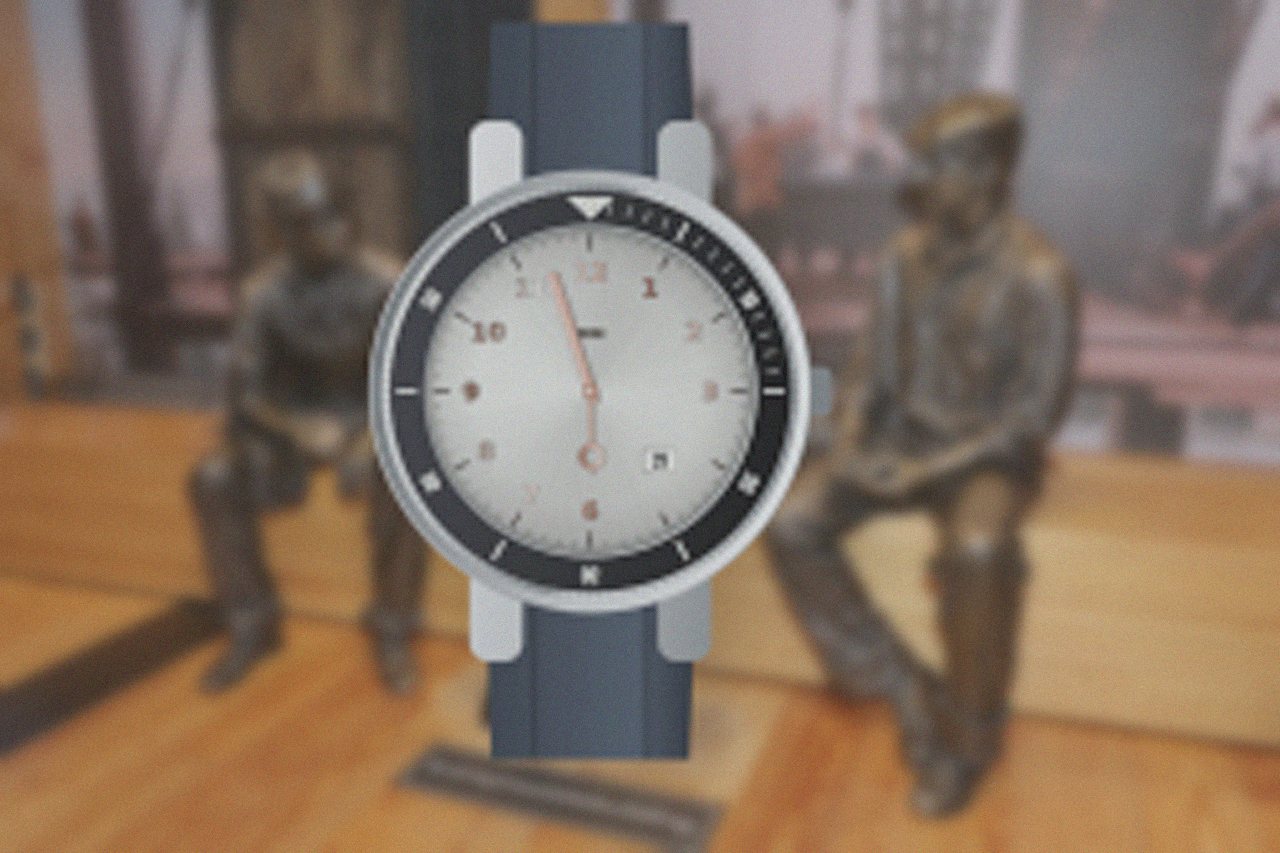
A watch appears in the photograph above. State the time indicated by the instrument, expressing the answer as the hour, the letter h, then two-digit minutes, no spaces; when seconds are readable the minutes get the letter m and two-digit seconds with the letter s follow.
5h57
